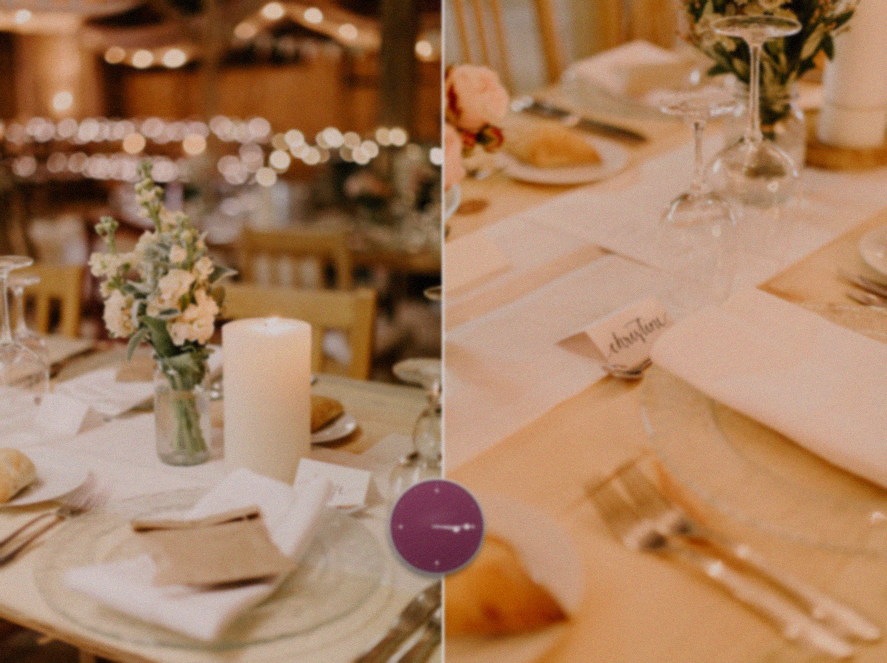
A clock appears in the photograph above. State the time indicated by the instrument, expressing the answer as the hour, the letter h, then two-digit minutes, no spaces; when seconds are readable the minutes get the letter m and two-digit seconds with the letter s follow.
3h15
